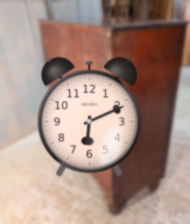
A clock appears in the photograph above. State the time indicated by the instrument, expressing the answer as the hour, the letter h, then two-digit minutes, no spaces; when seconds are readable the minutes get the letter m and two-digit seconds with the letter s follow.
6h11
